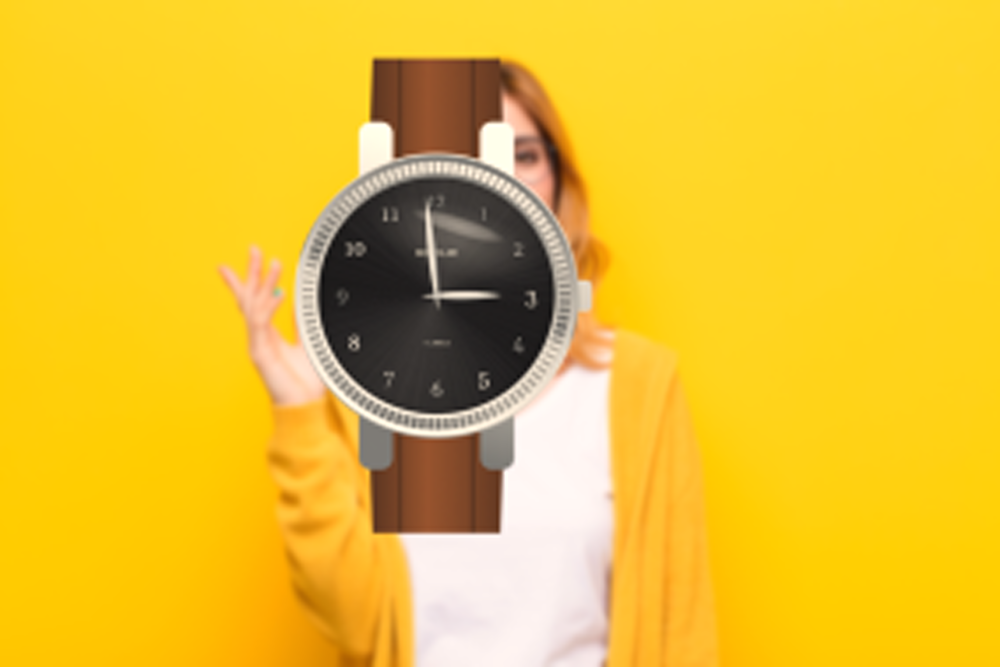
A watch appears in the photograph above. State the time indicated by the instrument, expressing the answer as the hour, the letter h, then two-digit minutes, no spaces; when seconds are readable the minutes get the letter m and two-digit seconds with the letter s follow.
2h59
